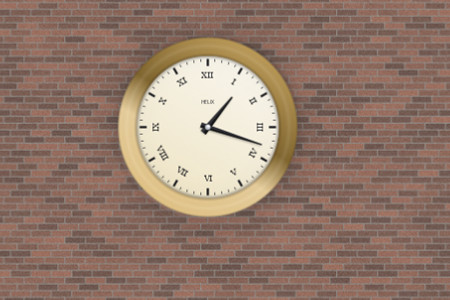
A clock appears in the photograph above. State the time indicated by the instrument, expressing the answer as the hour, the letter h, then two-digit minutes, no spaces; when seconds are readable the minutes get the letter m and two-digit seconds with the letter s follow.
1h18
